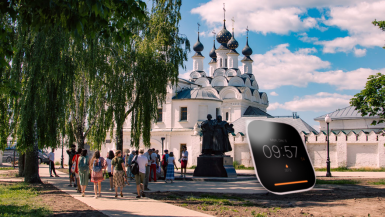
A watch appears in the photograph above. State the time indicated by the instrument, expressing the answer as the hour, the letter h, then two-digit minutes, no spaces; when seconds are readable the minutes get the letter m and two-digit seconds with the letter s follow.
9h57
